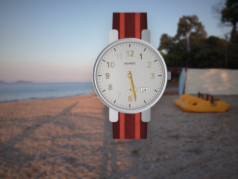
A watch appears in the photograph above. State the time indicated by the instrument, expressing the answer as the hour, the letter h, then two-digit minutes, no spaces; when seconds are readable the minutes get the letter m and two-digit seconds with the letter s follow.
5h28
